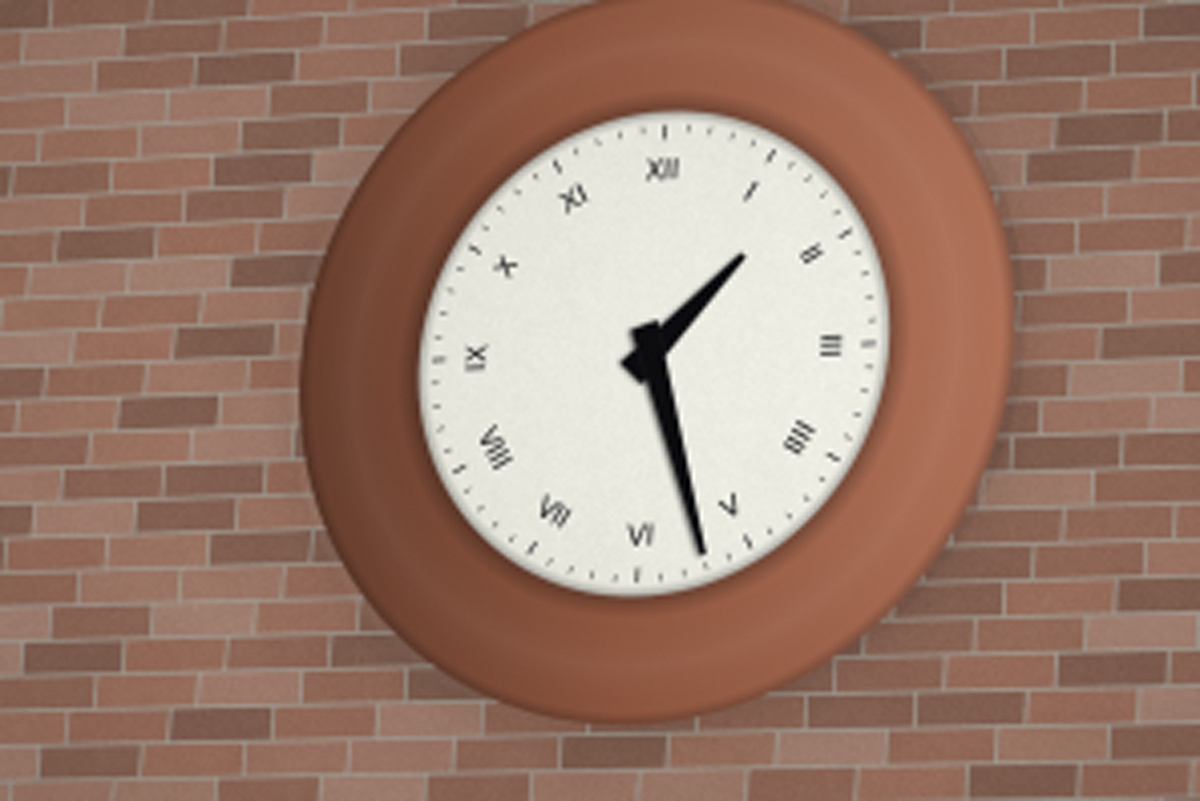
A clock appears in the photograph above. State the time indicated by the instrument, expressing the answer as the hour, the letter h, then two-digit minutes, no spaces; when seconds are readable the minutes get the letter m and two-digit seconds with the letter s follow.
1h27
